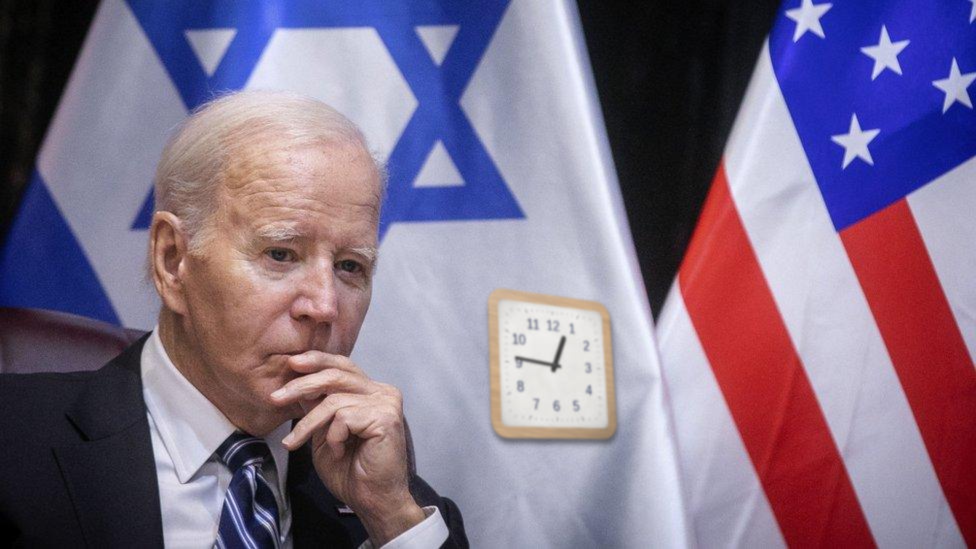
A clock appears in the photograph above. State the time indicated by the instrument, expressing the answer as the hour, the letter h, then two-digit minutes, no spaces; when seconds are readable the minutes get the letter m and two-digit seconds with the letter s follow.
12h46
